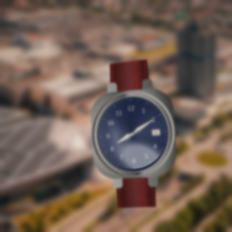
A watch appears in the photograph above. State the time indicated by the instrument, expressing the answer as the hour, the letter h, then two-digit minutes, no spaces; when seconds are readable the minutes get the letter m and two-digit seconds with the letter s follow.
8h10
